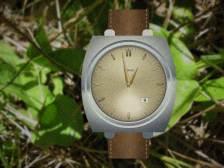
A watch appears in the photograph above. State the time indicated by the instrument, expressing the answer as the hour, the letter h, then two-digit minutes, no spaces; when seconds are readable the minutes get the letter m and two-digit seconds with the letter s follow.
12h58
